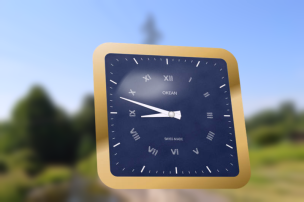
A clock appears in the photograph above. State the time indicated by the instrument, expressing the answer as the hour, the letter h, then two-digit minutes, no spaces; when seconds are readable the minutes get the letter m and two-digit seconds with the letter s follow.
8h48
